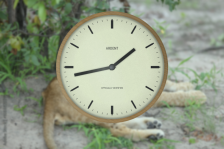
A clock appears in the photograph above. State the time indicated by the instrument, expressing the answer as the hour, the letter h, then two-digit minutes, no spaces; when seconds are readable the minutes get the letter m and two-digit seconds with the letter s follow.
1h43
